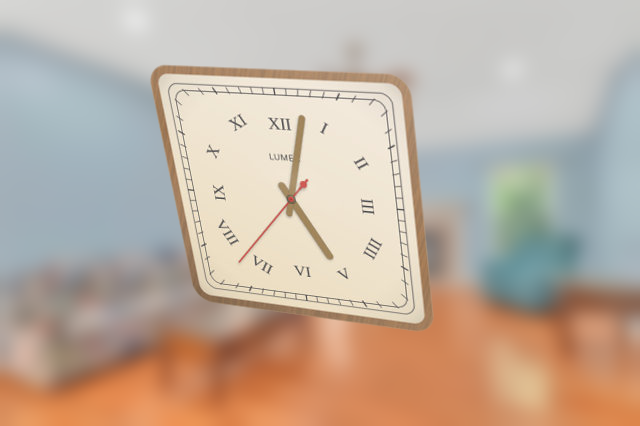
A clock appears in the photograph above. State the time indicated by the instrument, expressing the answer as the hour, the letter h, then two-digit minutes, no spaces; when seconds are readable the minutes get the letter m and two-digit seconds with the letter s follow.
5h02m37s
